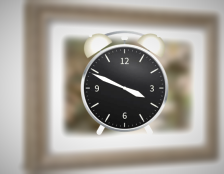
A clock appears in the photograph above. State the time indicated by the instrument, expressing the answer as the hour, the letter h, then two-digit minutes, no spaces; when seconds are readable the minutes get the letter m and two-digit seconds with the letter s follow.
3h49
